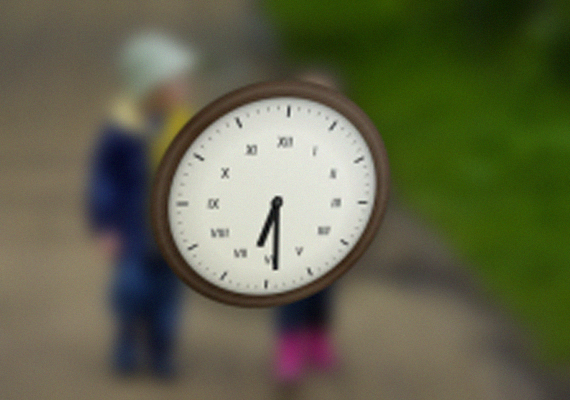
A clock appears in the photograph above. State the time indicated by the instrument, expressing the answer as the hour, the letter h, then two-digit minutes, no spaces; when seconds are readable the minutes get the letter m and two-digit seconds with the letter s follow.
6h29
